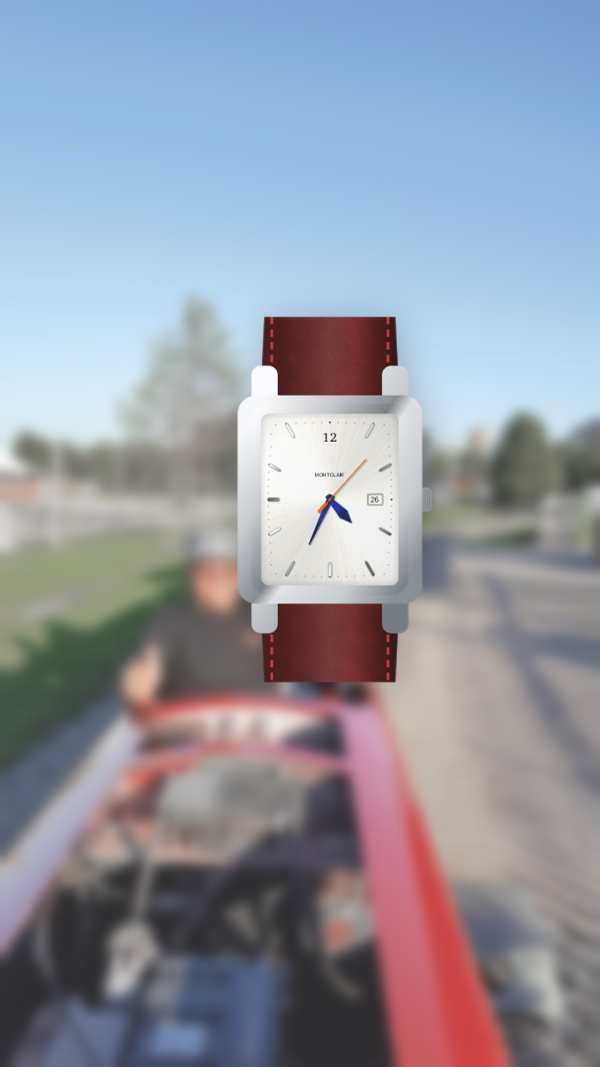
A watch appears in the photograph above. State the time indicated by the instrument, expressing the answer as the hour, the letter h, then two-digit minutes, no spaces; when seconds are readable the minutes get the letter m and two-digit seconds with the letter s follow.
4h34m07s
